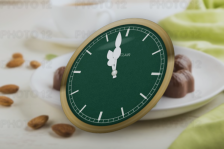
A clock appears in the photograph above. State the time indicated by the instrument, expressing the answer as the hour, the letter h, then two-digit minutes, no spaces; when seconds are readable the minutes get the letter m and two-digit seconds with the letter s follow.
10h58
